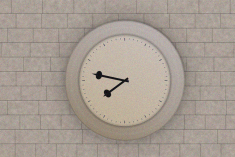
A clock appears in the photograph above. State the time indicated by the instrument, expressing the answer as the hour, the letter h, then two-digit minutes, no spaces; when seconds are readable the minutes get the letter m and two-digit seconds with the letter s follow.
7h47
